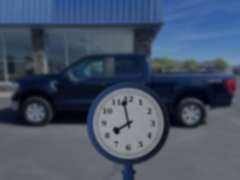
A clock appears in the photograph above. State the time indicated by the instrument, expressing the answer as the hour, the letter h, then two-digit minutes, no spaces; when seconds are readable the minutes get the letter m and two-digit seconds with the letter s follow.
7h58
